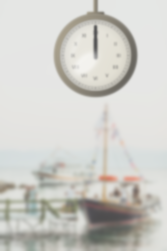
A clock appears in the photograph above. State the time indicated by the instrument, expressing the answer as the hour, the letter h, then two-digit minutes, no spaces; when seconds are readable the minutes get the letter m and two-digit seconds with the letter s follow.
12h00
